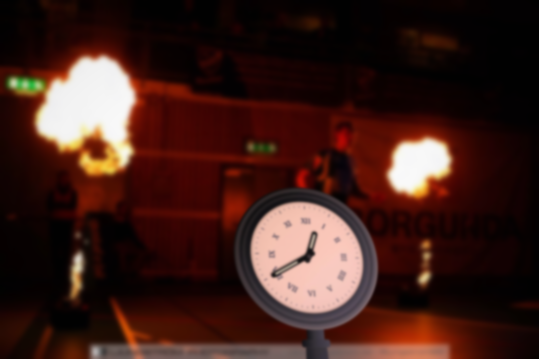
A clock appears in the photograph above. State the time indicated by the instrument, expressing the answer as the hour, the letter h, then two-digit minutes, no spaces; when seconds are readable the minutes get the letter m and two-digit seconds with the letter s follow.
12h40
